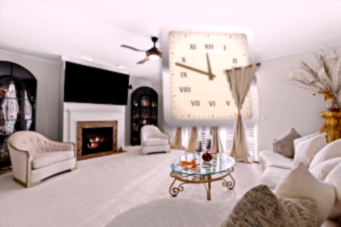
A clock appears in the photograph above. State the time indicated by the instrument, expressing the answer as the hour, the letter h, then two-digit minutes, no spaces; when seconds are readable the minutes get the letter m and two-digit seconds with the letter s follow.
11h48
